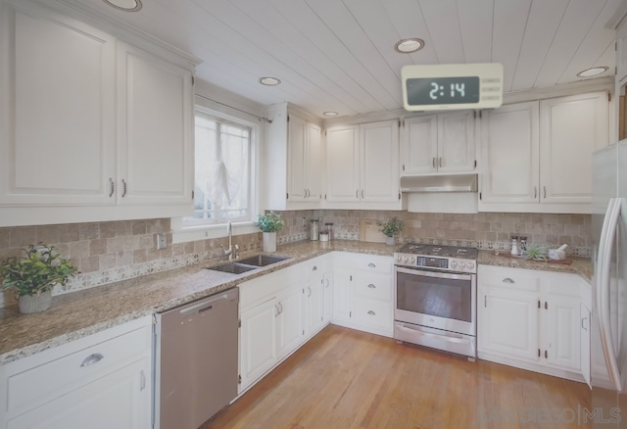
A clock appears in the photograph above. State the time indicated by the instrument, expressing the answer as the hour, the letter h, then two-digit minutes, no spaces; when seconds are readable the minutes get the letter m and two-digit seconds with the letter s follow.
2h14
